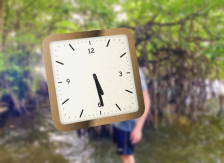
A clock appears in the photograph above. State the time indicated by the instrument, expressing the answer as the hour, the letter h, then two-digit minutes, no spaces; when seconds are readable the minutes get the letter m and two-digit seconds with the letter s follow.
5h29
